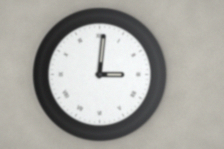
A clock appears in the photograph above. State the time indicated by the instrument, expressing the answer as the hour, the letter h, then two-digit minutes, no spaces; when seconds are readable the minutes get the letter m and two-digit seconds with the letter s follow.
3h01
